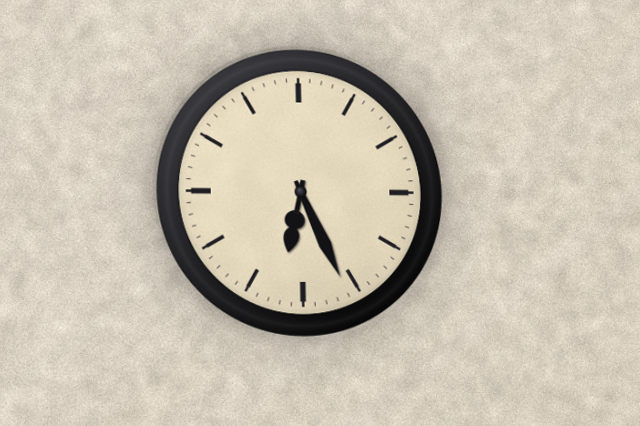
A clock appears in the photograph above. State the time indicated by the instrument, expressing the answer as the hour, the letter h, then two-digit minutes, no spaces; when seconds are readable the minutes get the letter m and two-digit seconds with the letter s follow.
6h26
